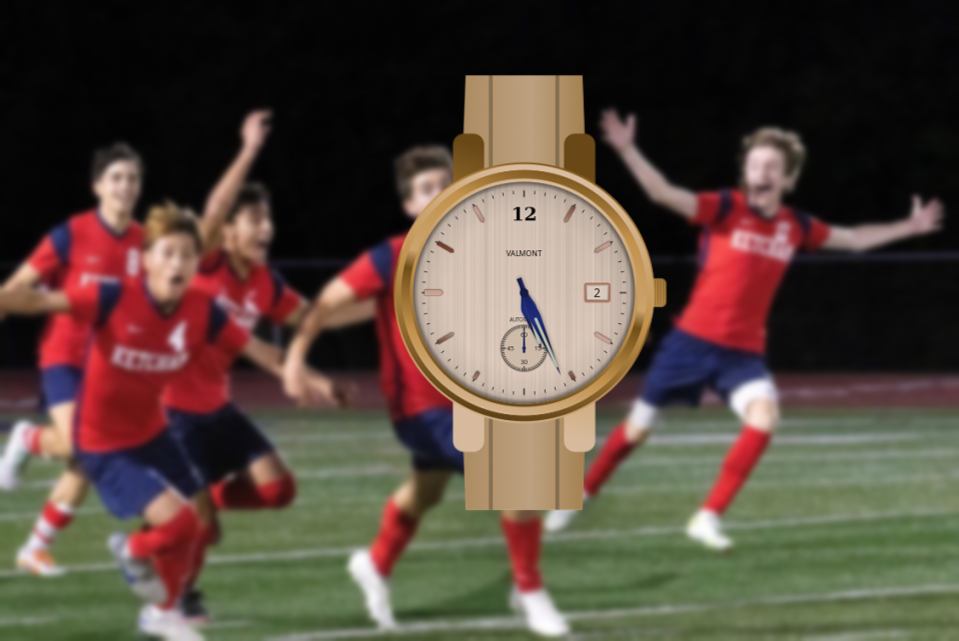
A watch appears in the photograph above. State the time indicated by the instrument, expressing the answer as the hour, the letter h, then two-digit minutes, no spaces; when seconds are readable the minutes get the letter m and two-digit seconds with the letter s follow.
5h26
